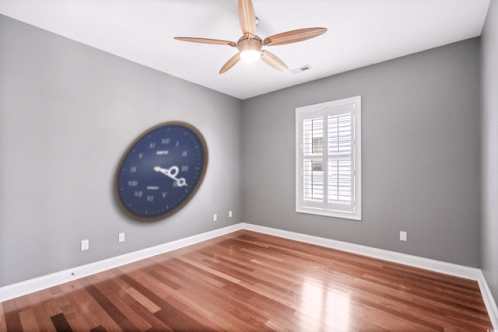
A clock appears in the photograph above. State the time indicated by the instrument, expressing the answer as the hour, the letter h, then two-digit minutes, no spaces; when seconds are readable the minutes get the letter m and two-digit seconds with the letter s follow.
3h19
